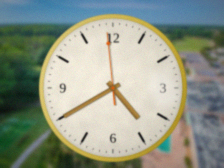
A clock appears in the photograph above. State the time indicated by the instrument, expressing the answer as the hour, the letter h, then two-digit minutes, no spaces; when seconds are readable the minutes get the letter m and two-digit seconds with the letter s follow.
4h39m59s
